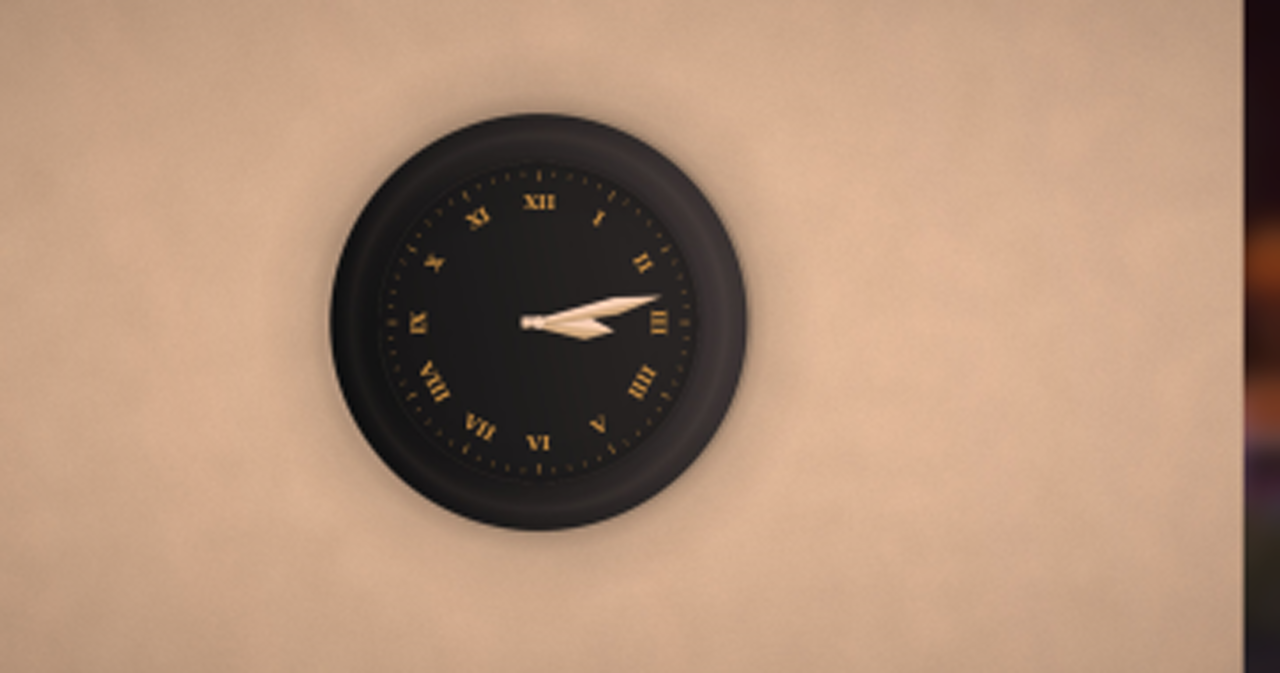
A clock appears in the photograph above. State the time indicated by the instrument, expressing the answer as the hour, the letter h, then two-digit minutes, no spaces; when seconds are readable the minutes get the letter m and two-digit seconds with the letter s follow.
3h13
